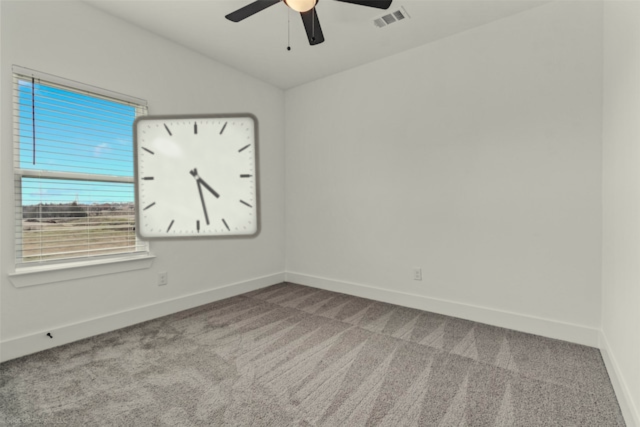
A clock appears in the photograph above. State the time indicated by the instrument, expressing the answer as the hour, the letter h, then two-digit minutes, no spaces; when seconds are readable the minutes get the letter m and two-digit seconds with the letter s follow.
4h28
